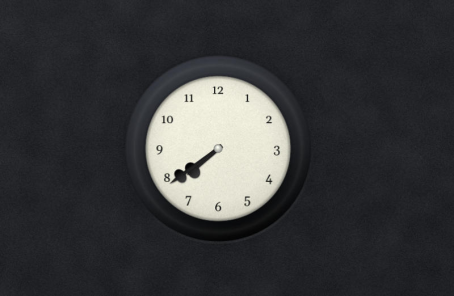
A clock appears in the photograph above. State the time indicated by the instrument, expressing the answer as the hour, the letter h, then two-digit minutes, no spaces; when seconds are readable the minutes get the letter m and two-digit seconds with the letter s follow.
7h39
